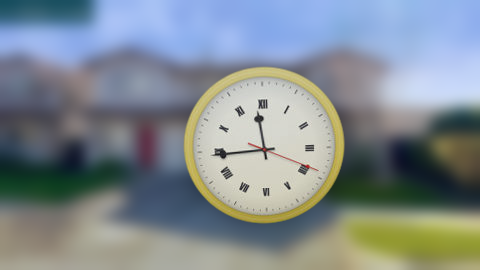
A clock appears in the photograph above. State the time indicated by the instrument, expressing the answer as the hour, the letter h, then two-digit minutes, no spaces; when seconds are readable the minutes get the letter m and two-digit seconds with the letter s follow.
11h44m19s
